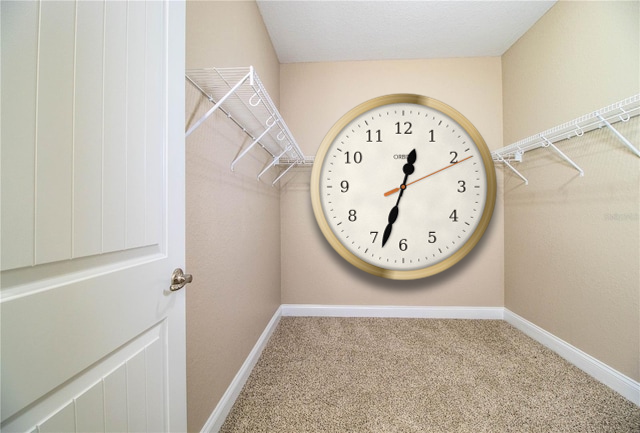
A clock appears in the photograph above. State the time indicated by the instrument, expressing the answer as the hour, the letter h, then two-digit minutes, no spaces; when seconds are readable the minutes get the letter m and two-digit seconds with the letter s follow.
12h33m11s
